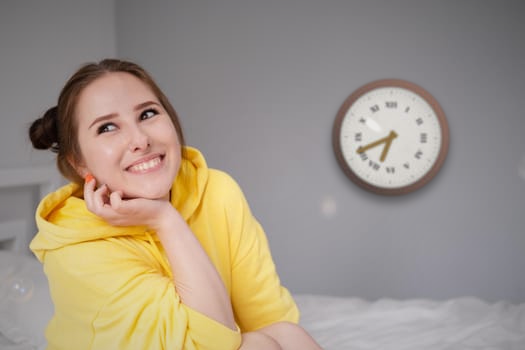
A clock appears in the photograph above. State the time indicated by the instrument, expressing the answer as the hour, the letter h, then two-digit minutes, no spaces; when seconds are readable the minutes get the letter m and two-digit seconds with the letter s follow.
6h41
